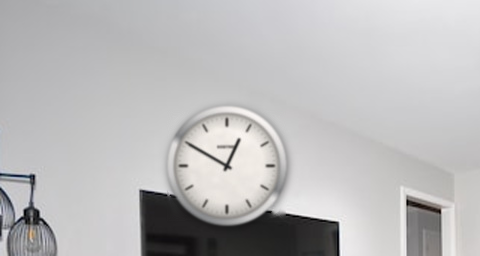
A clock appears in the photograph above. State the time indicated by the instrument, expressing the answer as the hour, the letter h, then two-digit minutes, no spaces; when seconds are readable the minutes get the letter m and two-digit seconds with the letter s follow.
12h50
